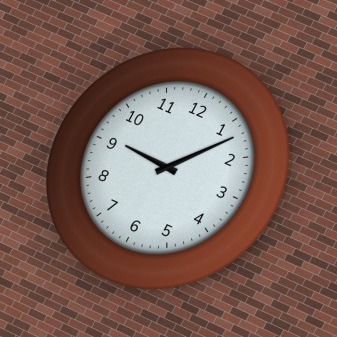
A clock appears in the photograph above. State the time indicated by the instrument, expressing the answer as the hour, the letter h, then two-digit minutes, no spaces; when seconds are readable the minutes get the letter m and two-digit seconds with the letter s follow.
9h07
